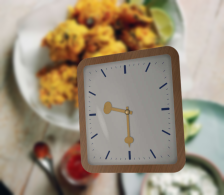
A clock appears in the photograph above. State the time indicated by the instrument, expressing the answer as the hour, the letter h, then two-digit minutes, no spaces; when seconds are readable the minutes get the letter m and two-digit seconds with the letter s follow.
9h30
